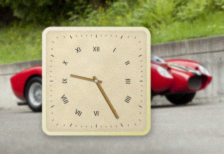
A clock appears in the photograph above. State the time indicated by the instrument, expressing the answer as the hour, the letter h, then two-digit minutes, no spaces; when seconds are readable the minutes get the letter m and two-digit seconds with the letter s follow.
9h25
